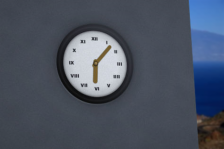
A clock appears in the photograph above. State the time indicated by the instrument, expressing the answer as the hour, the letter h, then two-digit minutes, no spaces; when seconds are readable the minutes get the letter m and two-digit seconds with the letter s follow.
6h07
